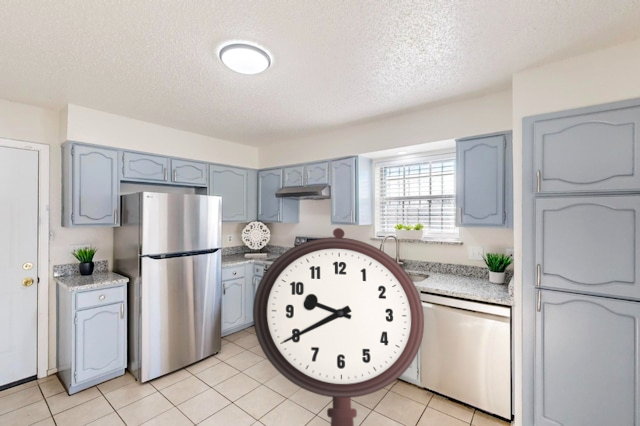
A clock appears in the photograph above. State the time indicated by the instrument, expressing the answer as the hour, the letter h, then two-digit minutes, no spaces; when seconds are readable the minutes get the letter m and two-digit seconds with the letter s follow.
9h40
